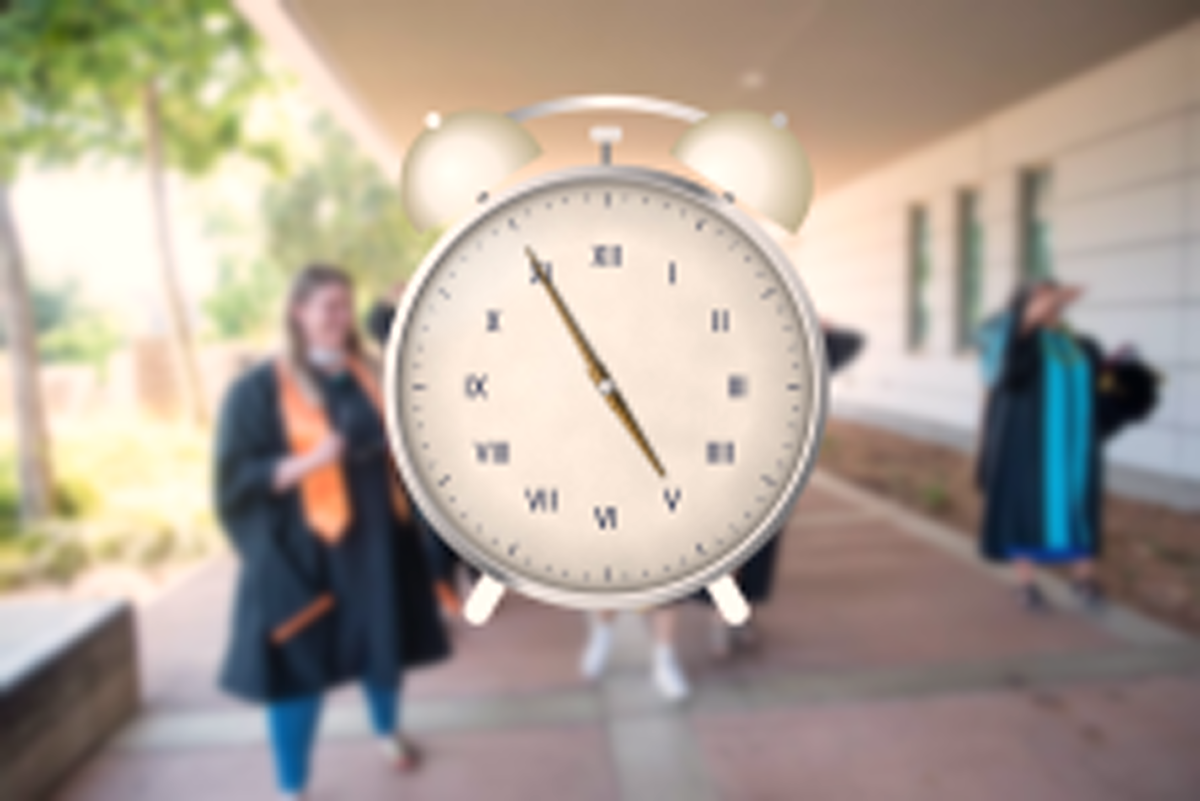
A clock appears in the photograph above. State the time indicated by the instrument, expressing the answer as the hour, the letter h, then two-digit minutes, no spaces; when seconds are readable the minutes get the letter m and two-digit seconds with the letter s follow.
4h55
